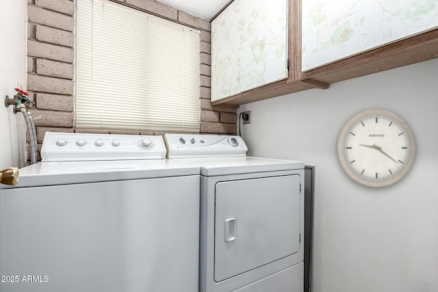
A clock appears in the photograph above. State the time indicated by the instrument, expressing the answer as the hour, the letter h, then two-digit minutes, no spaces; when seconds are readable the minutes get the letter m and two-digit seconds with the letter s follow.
9h21
